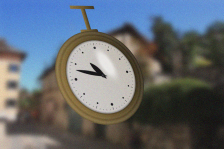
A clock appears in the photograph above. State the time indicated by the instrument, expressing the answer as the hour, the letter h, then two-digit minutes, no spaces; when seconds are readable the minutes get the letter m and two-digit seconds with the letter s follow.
10h48
